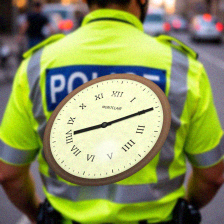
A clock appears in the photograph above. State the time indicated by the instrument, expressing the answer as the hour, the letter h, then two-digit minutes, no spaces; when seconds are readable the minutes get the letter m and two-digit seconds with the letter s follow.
8h10
